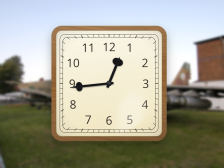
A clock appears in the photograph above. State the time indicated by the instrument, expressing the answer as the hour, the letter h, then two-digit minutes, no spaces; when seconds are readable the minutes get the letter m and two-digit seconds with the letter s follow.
12h44
